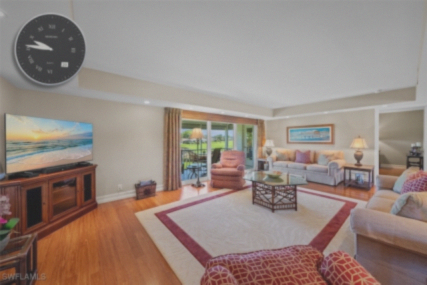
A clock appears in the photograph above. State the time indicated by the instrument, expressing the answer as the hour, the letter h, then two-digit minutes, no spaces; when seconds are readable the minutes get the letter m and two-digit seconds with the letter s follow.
9h46
